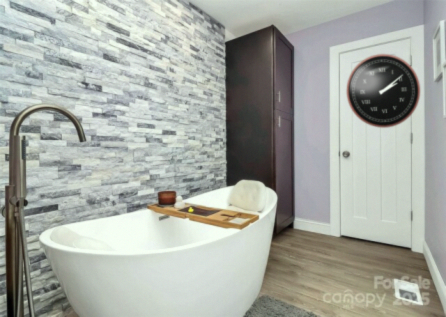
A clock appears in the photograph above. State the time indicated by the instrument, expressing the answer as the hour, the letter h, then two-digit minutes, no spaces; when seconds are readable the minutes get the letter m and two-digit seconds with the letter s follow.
2h09
